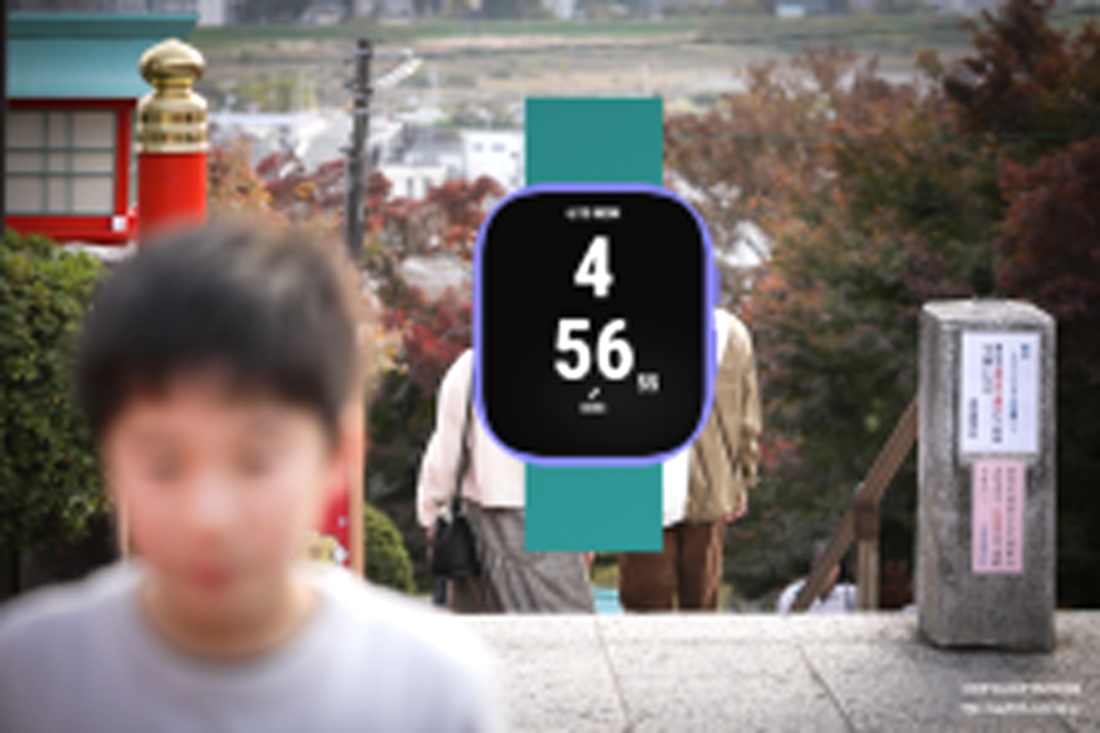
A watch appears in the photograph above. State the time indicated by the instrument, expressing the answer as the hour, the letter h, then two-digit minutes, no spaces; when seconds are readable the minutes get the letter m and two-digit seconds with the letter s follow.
4h56
